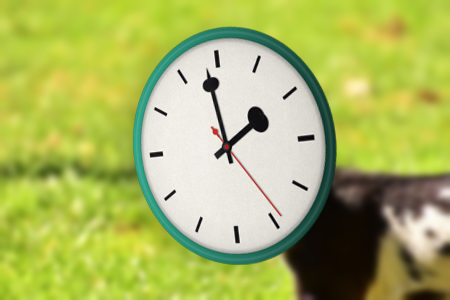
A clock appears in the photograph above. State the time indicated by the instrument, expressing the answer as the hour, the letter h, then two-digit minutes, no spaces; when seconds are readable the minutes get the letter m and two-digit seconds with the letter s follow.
1h58m24s
